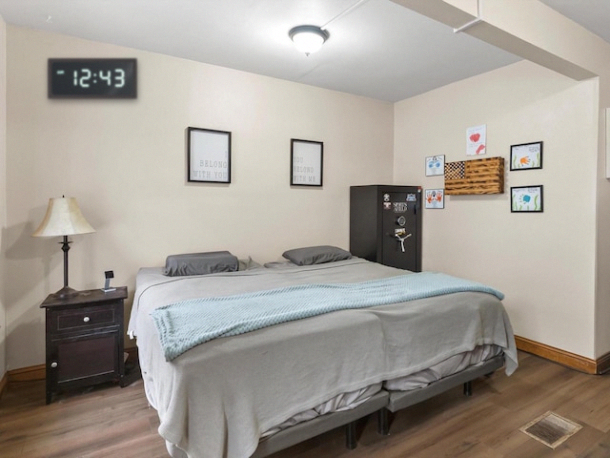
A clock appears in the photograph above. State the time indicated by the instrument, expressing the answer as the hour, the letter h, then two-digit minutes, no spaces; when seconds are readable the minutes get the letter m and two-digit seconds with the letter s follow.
12h43
